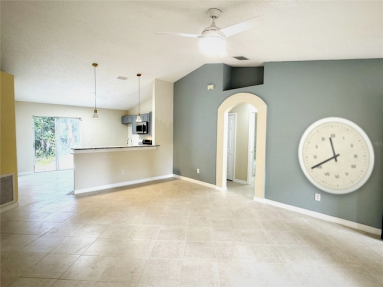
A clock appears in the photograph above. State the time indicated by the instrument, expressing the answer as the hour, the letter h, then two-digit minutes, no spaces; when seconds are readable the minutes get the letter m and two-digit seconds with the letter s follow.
11h41
